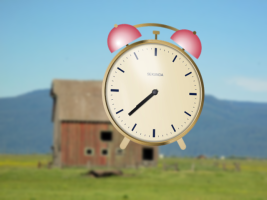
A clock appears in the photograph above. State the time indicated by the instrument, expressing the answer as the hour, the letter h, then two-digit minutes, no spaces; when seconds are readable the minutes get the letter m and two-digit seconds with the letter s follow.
7h38
